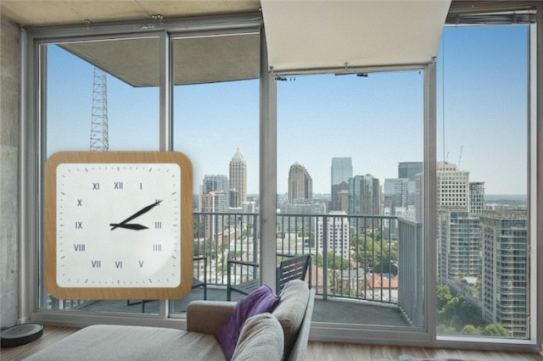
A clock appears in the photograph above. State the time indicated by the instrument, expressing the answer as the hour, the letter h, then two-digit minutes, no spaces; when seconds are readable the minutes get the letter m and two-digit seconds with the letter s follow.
3h10
